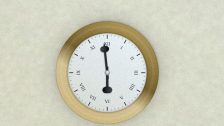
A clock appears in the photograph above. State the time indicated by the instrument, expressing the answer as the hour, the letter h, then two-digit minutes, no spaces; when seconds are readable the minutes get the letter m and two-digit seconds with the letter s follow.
5h59
